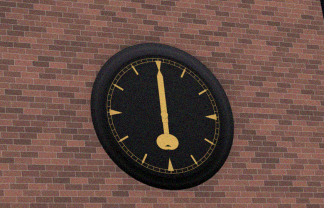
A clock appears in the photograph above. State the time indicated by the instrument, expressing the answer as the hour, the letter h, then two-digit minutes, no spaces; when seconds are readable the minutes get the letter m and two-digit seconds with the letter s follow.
6h00
